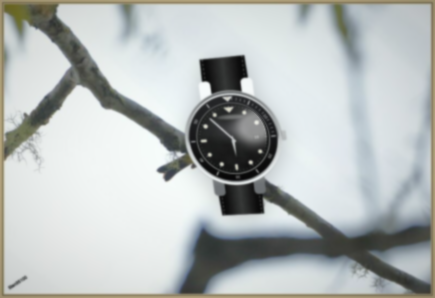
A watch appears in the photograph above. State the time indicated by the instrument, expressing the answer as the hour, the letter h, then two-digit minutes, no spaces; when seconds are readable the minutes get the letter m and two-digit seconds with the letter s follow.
5h53
